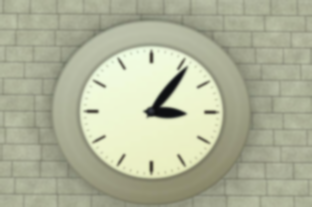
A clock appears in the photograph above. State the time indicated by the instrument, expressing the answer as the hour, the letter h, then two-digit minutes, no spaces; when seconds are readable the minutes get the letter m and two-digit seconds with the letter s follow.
3h06
